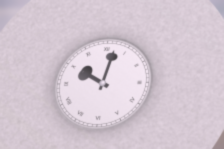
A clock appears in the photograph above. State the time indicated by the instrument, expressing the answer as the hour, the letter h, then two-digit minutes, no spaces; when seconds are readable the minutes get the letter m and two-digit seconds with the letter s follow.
10h02
